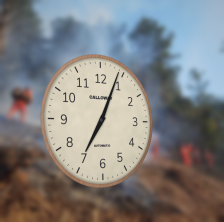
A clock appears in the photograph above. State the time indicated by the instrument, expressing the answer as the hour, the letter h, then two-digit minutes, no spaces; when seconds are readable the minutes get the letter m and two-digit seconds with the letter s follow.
7h04
